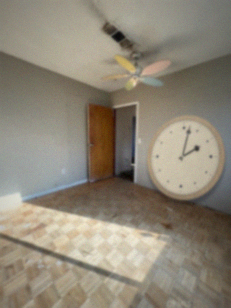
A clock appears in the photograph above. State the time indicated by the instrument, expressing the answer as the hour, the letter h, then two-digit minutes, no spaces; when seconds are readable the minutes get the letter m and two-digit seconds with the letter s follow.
2h02
